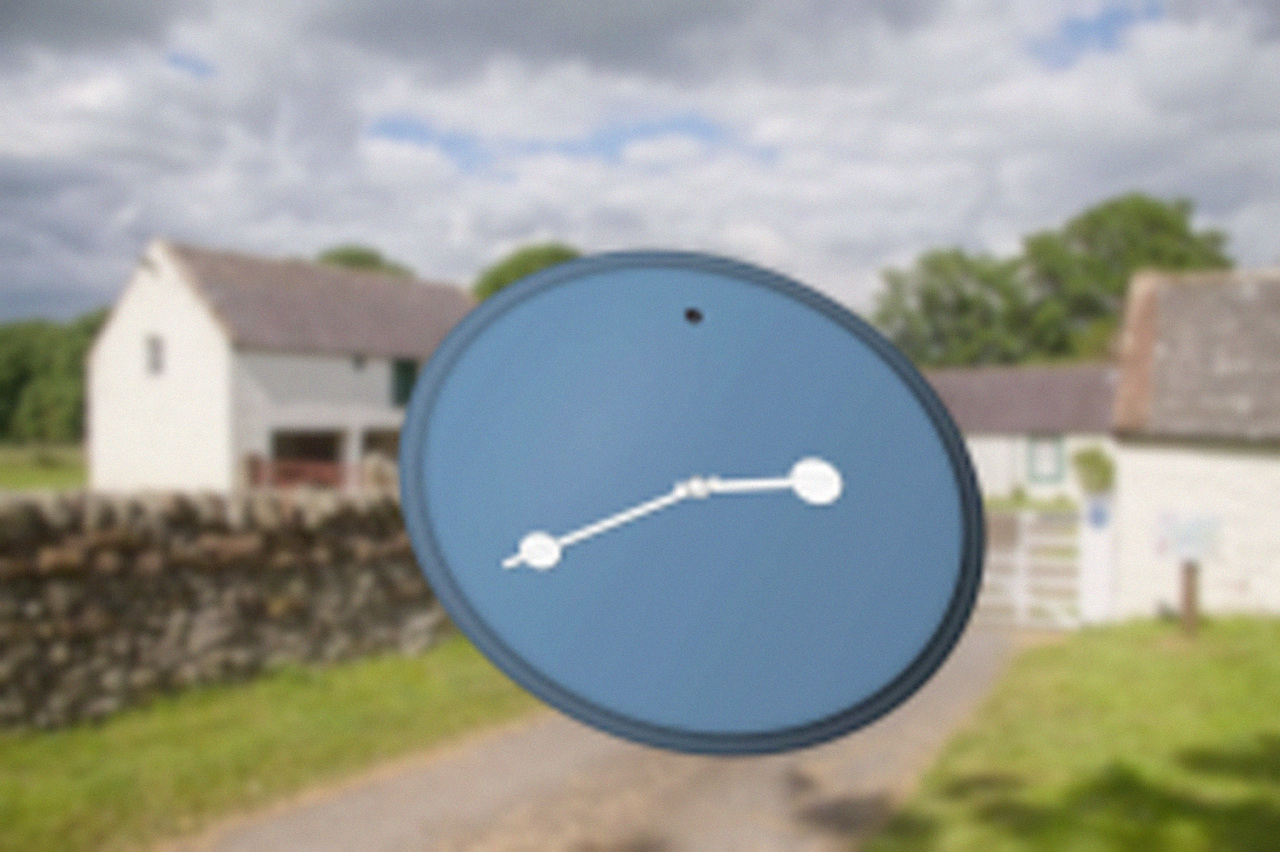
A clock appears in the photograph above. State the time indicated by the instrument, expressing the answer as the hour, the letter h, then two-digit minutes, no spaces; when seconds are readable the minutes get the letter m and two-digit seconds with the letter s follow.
2h40
